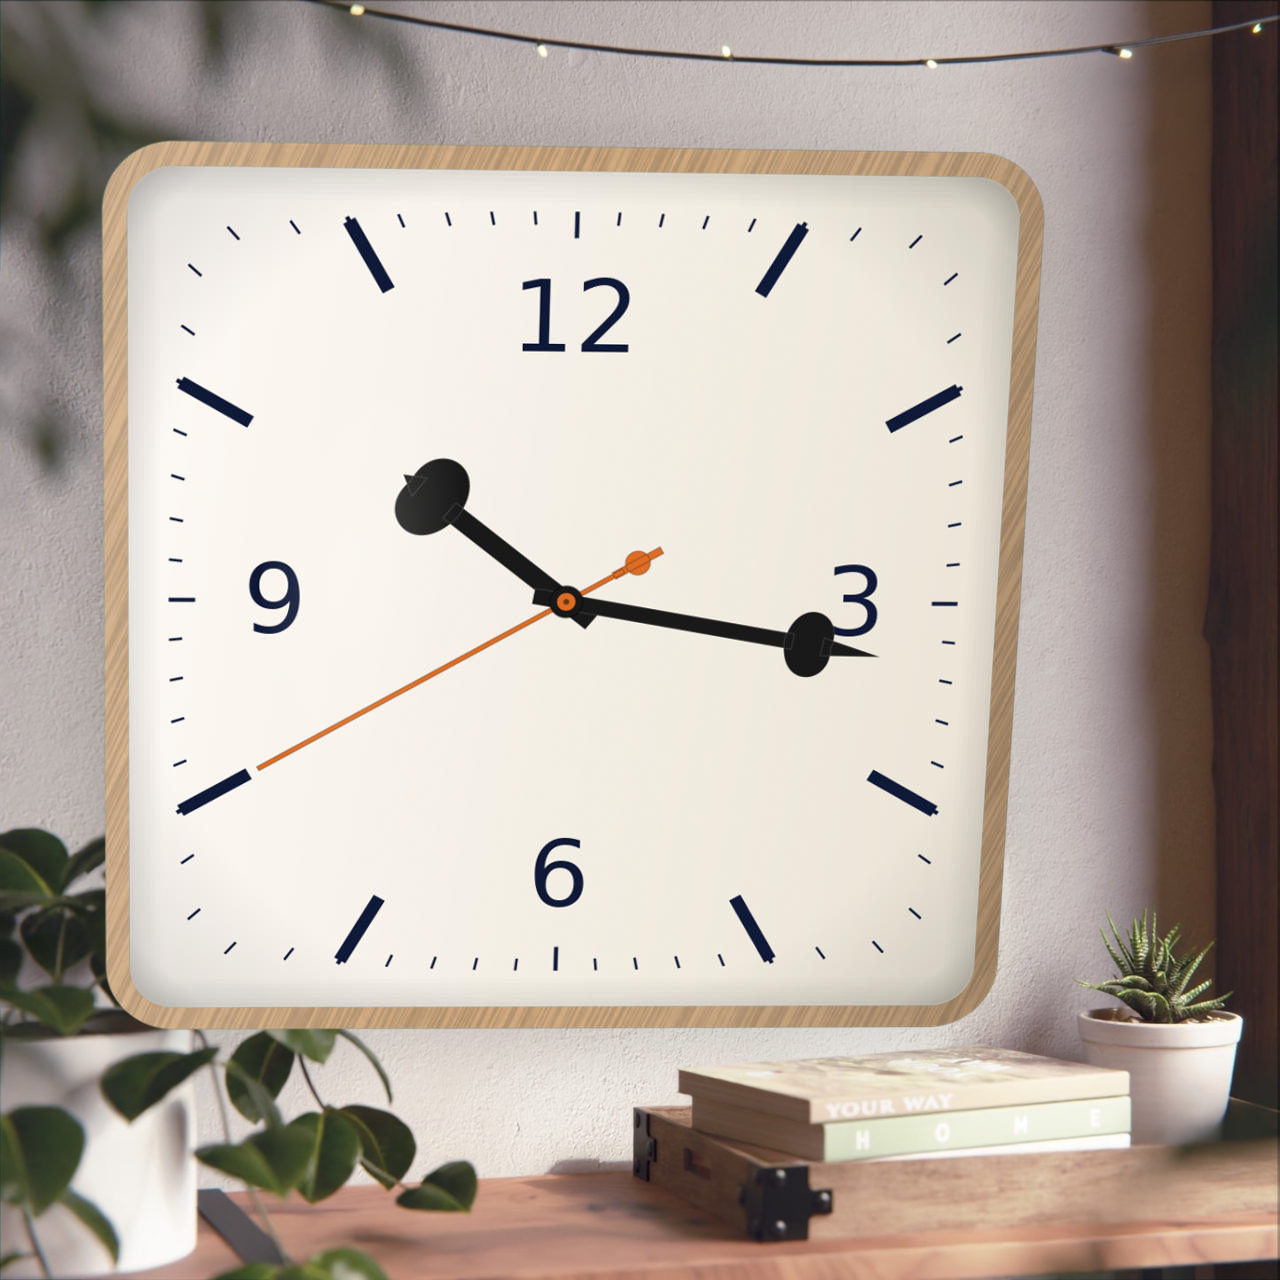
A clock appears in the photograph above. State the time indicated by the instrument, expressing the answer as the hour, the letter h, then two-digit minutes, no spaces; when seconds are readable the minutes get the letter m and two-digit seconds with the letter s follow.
10h16m40s
